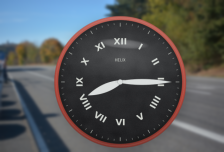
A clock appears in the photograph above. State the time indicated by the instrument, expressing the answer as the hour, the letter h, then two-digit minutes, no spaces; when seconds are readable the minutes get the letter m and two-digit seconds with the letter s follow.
8h15
